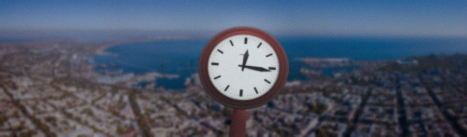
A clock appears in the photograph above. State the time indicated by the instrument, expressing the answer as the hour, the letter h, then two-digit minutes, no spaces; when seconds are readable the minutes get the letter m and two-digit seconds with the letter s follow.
12h16
